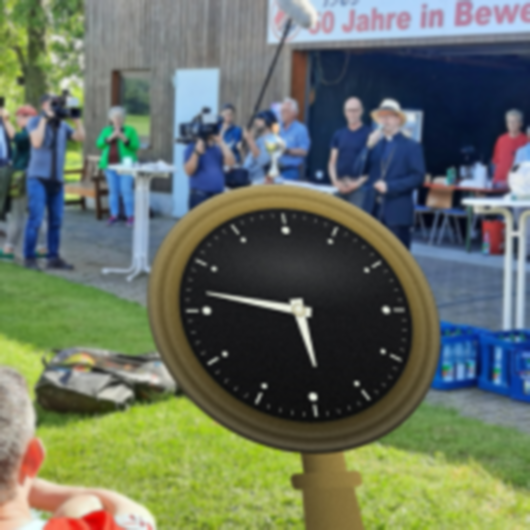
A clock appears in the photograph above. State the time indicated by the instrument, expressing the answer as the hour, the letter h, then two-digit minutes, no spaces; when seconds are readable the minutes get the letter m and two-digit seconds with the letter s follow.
5h47
